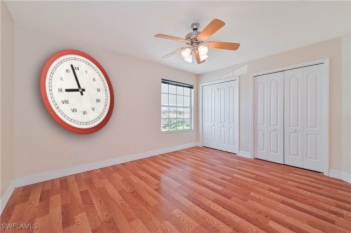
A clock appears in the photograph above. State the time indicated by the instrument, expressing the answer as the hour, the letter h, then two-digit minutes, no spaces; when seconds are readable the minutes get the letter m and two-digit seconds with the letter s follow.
8h58
